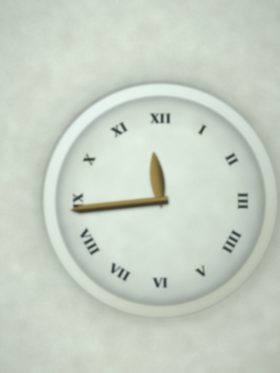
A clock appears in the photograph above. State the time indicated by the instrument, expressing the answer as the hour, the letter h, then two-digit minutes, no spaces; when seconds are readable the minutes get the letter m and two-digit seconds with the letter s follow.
11h44
